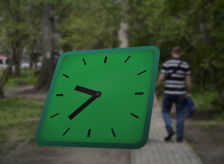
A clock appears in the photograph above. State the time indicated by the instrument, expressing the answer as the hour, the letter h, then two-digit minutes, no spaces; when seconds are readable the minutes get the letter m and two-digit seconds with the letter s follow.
9h37
